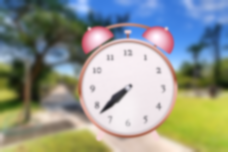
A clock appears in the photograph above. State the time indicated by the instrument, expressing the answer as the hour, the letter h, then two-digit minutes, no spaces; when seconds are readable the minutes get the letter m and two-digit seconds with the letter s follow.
7h38
